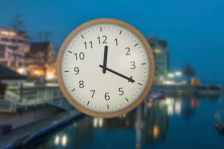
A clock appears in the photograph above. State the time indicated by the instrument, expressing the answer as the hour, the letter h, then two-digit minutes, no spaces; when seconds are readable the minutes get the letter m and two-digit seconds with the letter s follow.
12h20
